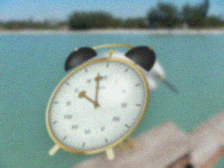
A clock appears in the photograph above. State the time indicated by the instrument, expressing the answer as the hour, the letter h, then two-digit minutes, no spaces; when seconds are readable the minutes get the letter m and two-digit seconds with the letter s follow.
9h58
